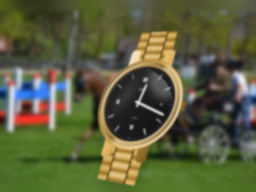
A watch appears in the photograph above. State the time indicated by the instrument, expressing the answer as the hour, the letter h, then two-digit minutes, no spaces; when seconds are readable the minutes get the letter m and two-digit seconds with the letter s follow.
12h18
